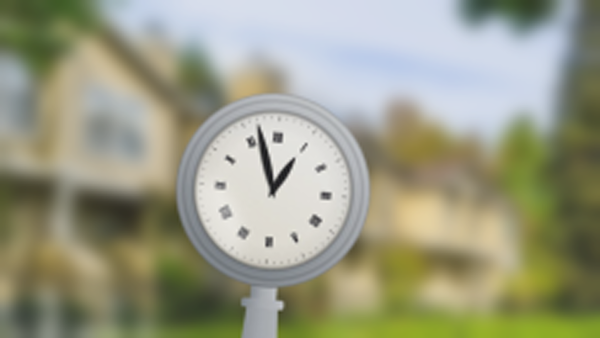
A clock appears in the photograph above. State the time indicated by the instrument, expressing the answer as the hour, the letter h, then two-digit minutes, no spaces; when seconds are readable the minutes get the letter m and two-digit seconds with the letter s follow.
12h57
